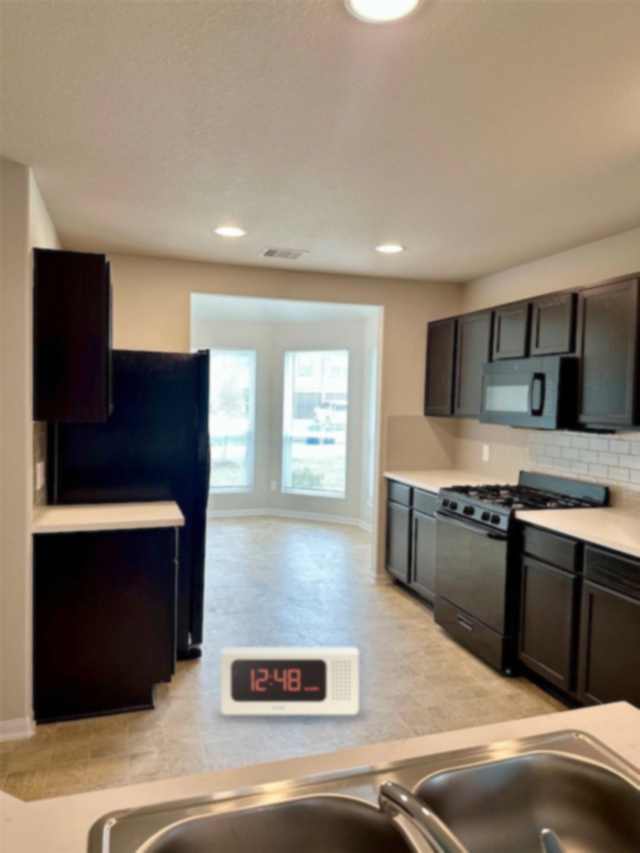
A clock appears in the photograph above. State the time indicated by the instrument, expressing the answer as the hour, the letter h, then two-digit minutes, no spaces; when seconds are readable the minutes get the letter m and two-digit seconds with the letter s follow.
12h48
